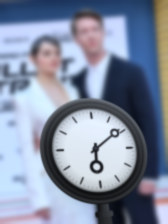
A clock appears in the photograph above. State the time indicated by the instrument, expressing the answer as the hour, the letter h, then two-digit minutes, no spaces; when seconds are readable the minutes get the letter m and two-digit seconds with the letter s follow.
6h09
